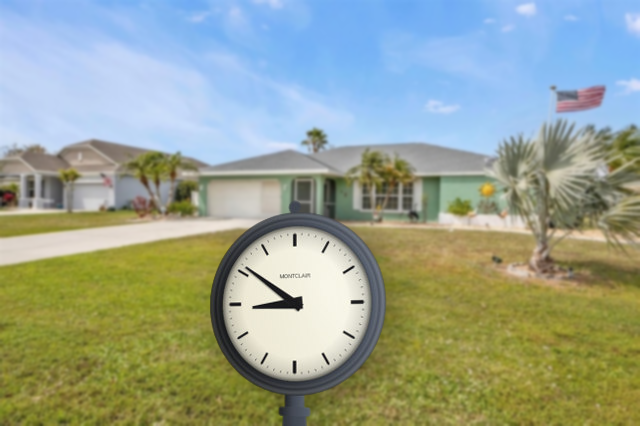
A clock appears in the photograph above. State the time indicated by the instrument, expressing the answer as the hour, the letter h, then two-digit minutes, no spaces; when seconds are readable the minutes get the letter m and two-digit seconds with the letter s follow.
8h51
